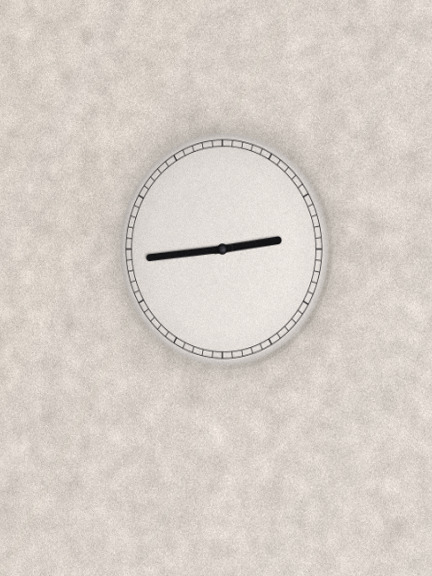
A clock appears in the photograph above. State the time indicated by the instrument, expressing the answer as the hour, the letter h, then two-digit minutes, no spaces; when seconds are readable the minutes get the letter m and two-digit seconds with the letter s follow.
2h44
